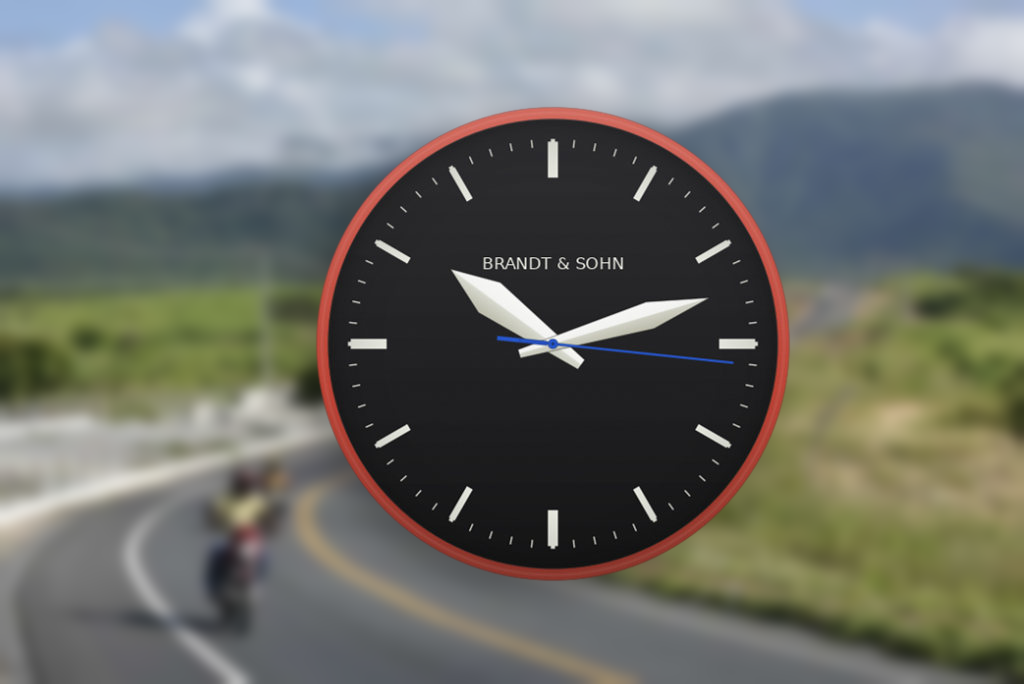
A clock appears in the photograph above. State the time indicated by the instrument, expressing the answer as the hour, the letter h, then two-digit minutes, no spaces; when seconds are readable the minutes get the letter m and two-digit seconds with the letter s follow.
10h12m16s
